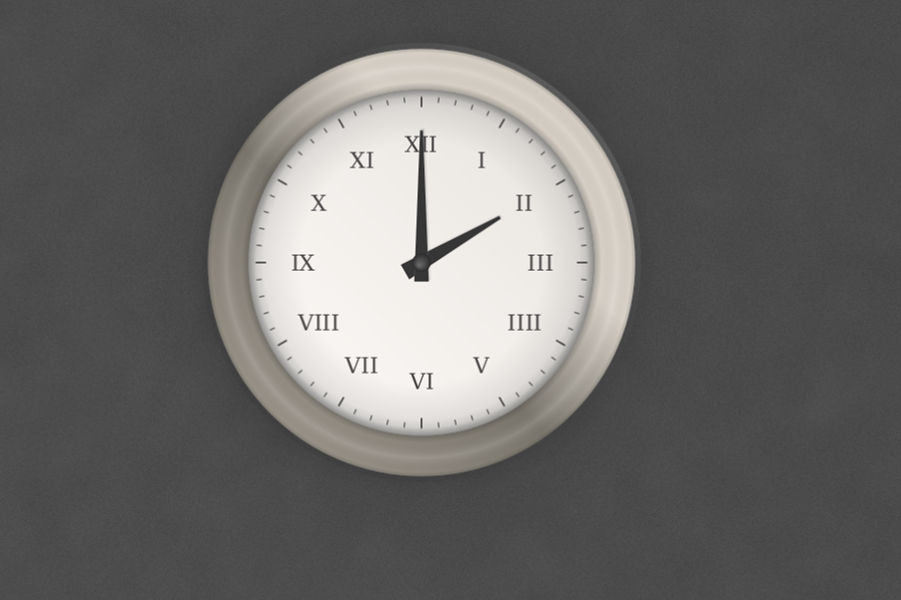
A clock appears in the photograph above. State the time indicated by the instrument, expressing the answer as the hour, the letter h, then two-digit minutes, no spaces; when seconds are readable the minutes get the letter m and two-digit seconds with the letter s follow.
2h00
